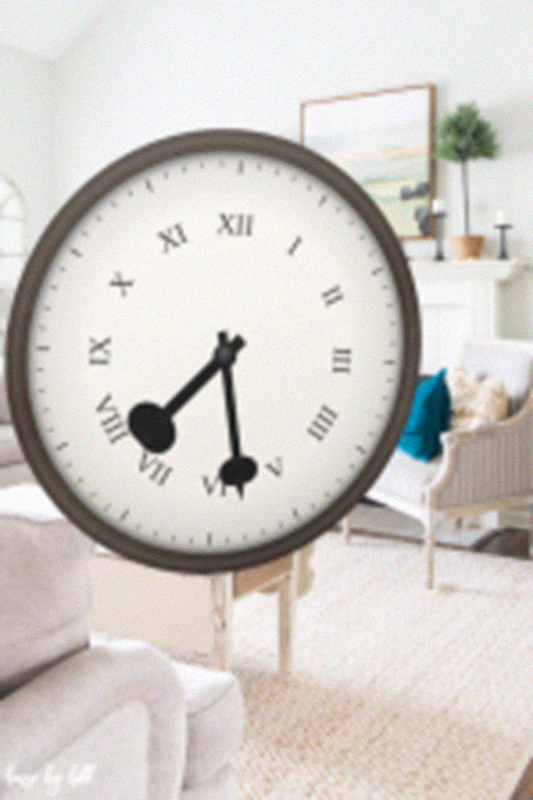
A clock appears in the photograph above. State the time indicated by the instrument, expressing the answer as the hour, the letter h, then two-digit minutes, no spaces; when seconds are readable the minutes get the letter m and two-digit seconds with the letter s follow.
7h28
